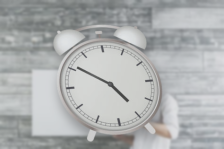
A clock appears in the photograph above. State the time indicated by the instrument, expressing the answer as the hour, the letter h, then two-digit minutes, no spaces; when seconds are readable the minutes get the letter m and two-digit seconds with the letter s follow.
4h51
